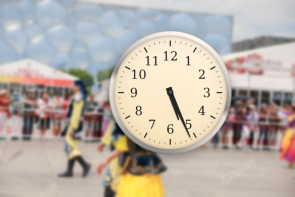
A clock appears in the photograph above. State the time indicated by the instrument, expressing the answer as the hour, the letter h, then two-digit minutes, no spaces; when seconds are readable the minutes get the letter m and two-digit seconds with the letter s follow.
5h26
